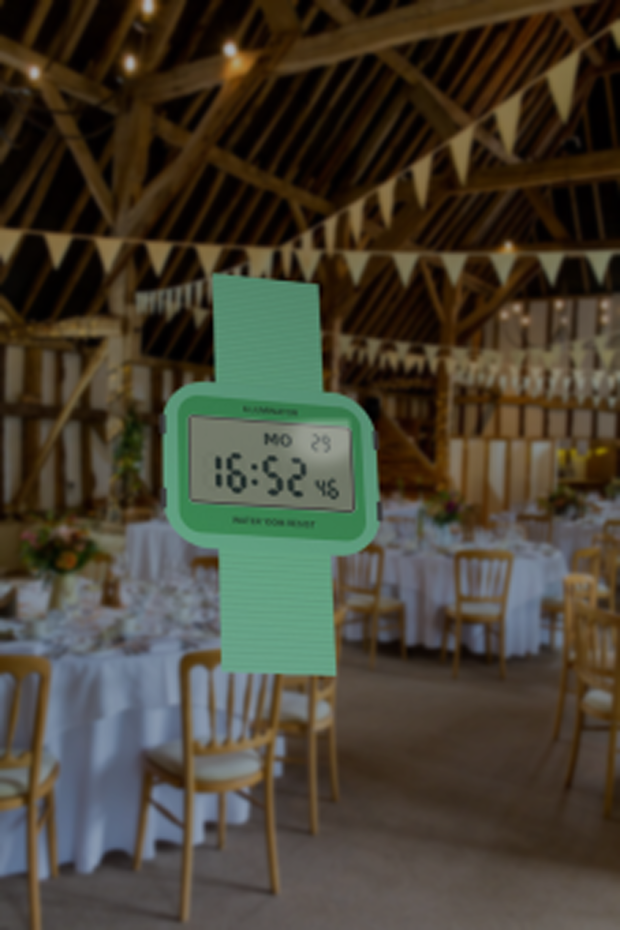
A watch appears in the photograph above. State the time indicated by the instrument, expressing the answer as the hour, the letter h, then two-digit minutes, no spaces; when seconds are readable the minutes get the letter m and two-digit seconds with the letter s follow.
16h52m46s
